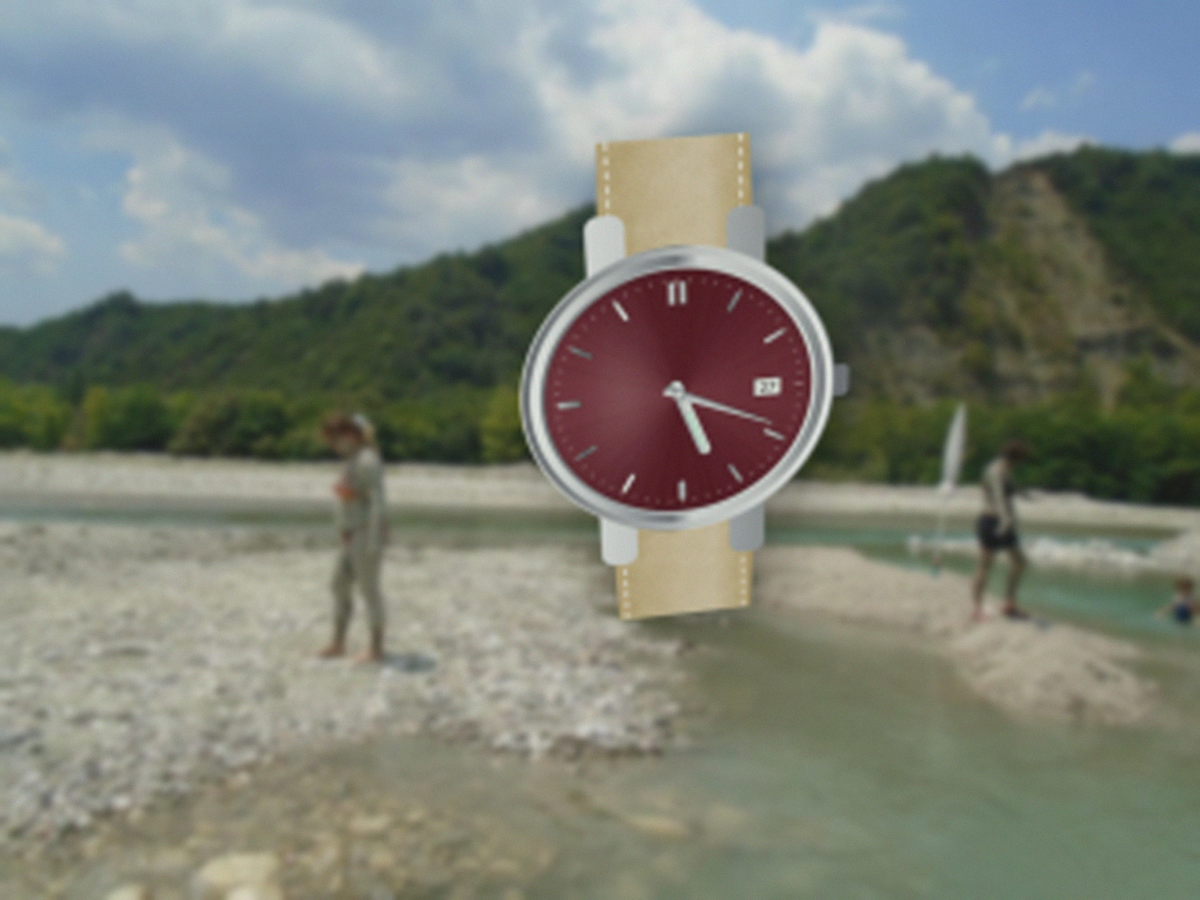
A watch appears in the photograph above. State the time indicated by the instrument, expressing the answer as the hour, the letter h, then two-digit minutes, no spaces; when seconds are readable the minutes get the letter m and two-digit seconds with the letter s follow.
5h19
